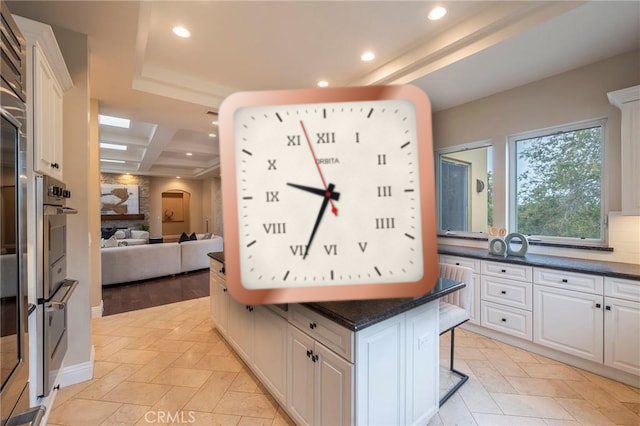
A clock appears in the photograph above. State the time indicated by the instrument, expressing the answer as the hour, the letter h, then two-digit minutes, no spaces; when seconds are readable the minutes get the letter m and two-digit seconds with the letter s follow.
9h33m57s
